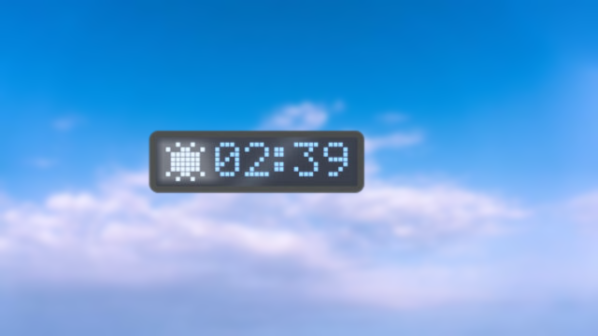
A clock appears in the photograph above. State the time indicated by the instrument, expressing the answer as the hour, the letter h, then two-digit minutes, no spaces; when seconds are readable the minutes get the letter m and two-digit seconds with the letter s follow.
2h39
